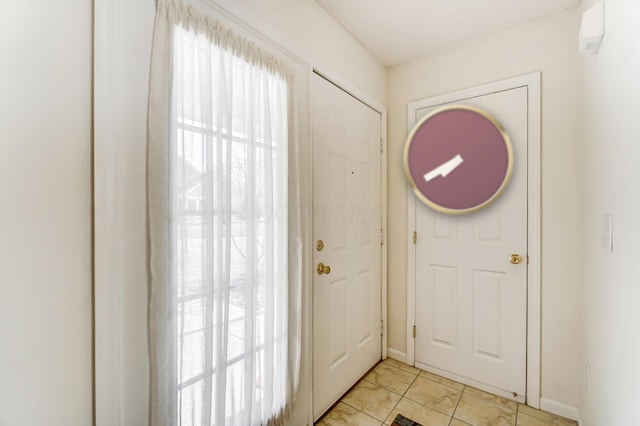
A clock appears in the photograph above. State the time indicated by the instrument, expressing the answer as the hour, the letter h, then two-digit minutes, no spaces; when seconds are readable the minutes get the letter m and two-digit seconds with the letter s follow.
7h40
